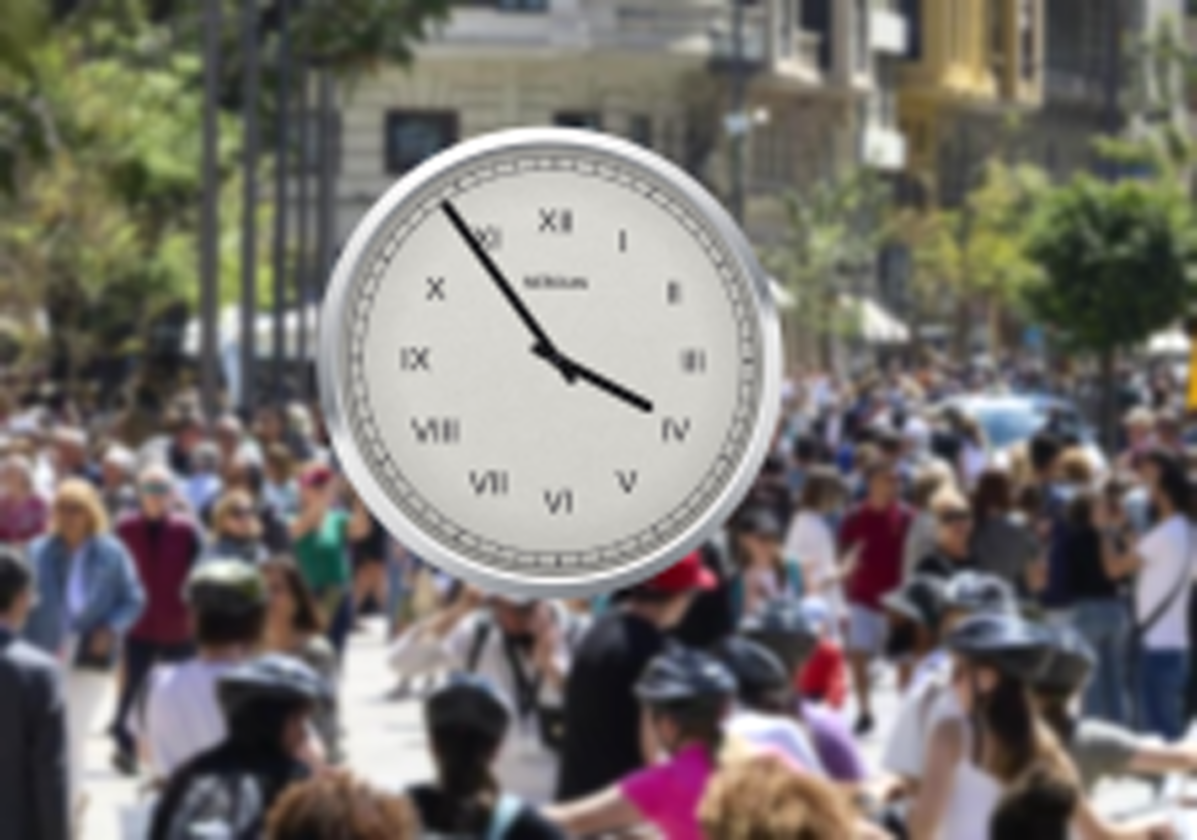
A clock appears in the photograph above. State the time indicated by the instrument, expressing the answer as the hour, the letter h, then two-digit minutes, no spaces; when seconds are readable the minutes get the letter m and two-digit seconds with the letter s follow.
3h54
